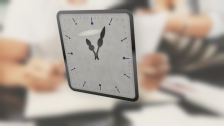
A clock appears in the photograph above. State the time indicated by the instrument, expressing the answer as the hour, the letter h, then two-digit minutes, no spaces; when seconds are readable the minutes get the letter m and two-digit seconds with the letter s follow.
11h04
